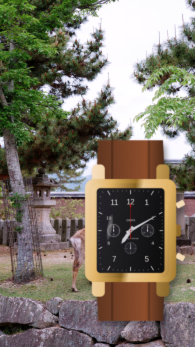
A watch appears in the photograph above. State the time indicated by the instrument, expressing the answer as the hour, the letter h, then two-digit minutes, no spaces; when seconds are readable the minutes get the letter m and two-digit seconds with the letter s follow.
7h10
